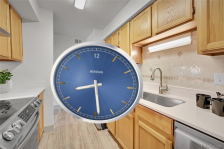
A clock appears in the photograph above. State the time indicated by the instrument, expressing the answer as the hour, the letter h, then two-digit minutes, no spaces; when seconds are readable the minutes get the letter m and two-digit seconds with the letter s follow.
8h29
